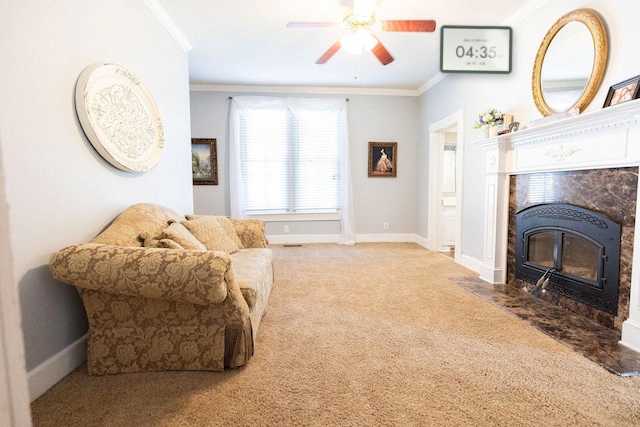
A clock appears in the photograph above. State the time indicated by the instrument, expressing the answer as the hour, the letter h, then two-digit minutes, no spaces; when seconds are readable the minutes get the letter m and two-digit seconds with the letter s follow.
4h35
